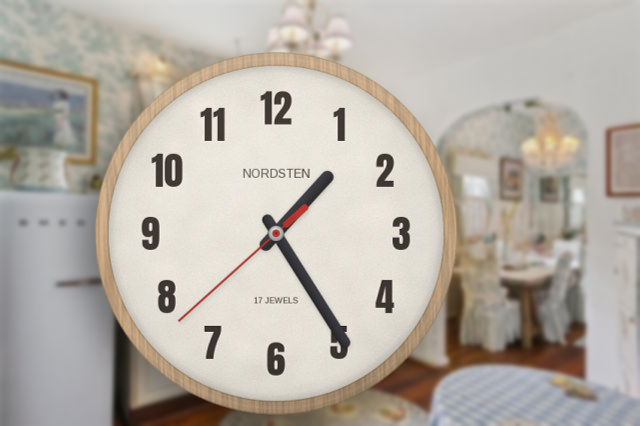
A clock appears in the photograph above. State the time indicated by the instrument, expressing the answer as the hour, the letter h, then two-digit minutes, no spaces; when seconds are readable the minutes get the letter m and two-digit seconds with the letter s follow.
1h24m38s
